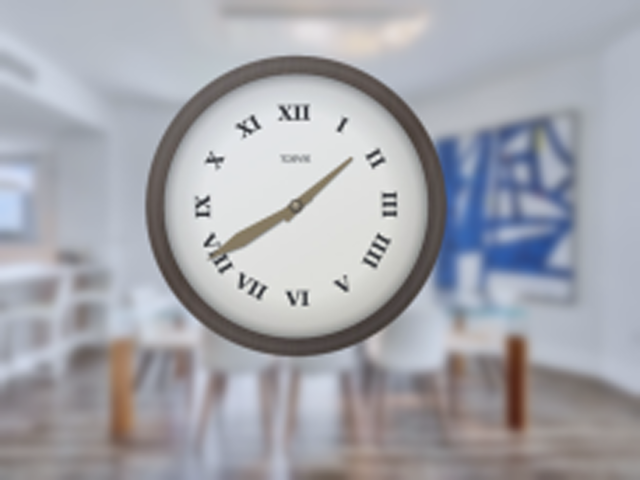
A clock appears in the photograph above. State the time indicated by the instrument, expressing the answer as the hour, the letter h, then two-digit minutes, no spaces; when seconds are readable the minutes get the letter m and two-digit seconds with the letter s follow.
1h40
